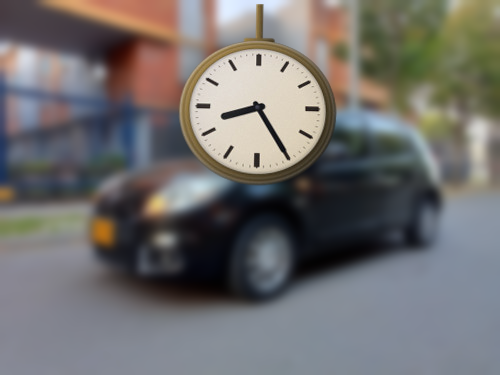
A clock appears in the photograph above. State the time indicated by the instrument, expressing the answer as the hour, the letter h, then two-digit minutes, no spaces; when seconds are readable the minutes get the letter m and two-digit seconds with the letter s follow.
8h25
